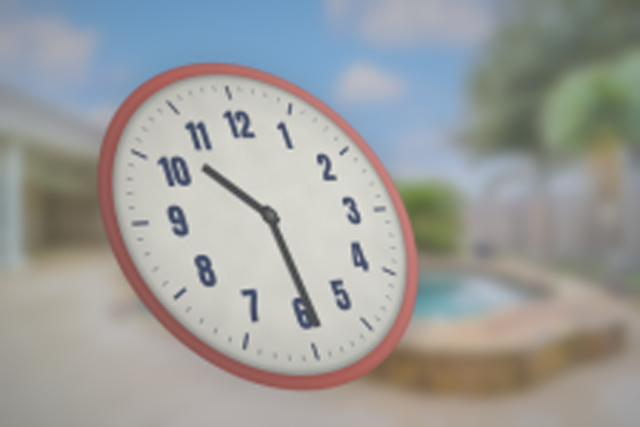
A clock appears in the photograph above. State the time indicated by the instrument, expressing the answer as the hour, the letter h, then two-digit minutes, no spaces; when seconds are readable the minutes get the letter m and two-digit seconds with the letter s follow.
10h29
